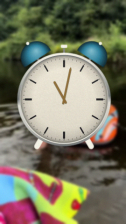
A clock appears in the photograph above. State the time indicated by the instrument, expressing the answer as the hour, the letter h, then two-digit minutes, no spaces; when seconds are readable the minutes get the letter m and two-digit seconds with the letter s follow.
11h02
